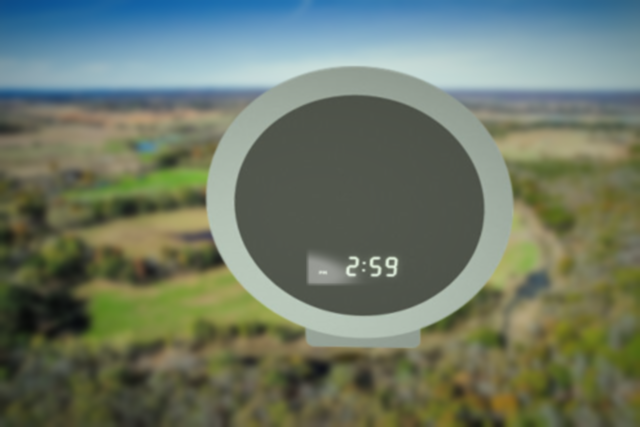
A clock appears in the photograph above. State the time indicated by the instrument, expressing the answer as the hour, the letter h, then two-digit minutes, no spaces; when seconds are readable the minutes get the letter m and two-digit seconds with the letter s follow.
2h59
